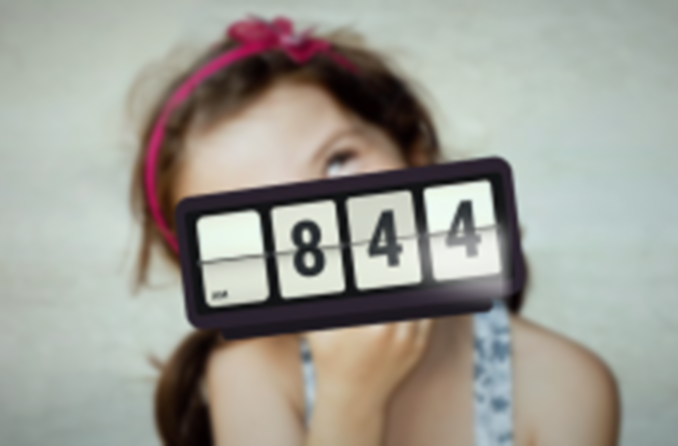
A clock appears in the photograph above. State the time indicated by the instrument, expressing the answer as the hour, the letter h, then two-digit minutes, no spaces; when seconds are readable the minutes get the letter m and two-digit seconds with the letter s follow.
8h44
